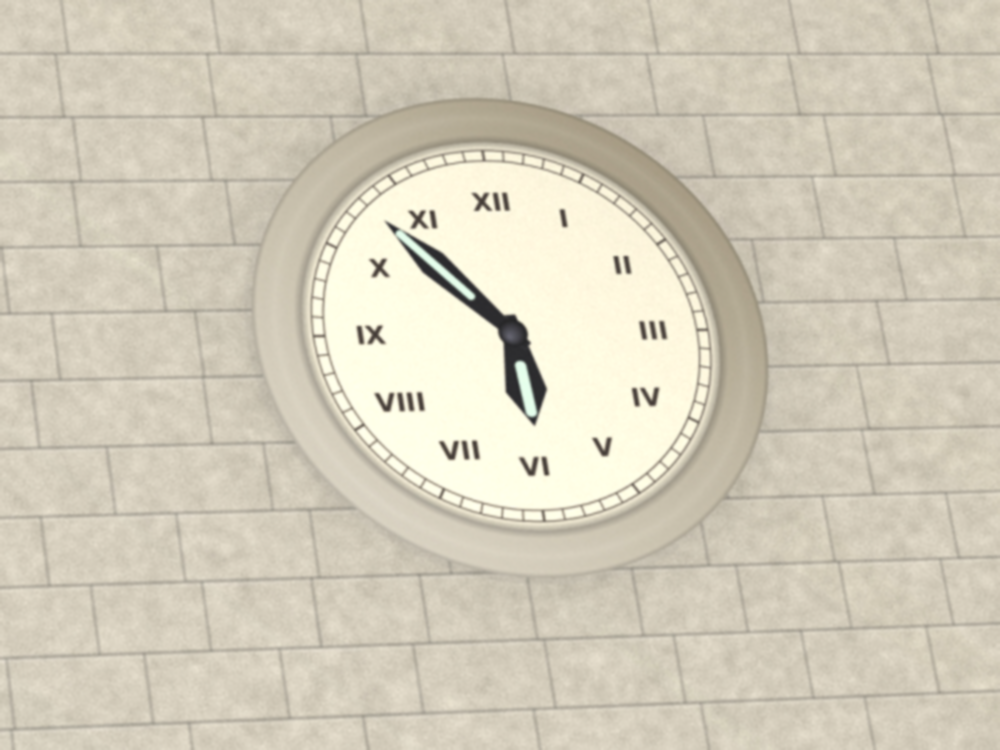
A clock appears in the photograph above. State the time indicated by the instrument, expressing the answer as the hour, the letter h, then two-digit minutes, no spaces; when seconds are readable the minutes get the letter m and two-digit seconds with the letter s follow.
5h53
